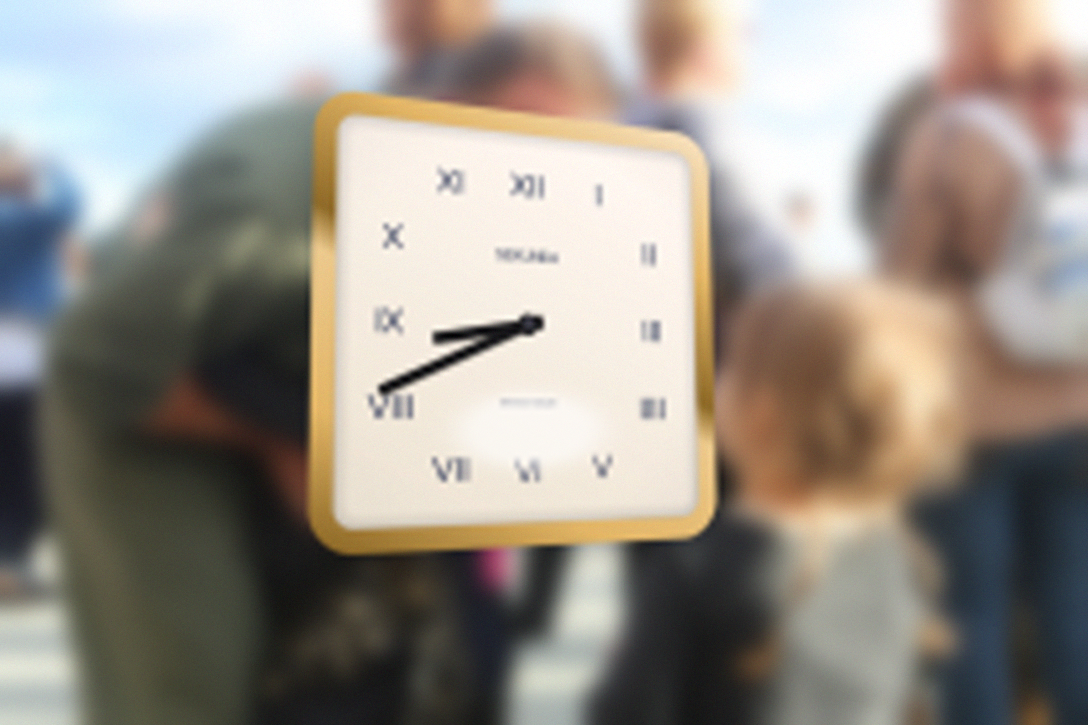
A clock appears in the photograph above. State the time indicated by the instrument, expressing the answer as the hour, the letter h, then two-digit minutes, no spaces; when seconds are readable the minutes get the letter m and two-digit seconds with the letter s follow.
8h41
